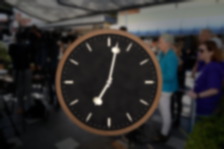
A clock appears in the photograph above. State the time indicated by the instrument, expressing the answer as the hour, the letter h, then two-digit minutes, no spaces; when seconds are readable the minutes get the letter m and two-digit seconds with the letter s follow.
7h02
